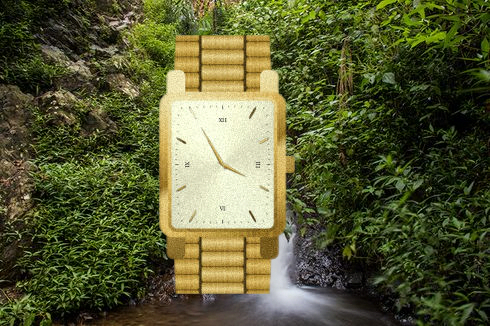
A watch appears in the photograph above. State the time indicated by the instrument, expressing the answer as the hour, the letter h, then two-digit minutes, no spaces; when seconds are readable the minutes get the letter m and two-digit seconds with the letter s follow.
3h55
